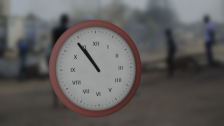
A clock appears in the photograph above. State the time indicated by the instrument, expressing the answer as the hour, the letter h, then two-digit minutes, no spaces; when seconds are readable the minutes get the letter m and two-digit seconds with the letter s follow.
10h54
